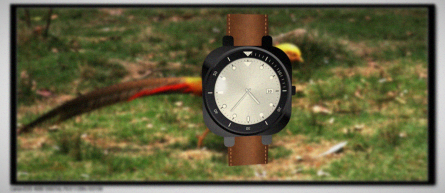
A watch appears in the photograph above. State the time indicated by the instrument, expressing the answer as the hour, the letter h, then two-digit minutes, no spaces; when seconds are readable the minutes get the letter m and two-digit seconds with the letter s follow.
4h37
